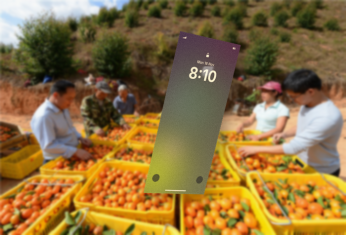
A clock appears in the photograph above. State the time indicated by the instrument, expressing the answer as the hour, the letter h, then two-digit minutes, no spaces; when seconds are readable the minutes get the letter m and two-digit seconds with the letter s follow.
8h10
